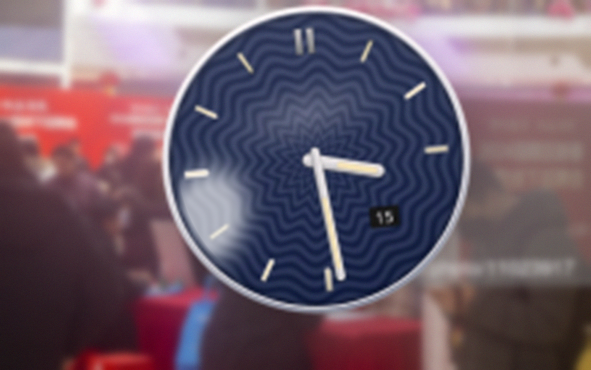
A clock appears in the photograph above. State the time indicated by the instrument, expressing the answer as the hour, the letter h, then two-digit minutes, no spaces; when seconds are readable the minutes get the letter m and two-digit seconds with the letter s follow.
3h29
